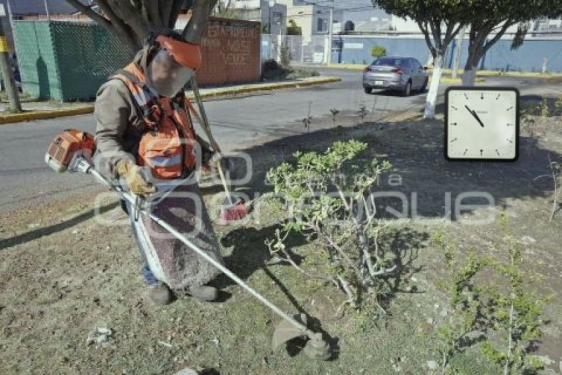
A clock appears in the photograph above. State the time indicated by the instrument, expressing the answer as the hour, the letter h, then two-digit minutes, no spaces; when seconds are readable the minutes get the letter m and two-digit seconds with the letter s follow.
10h53
